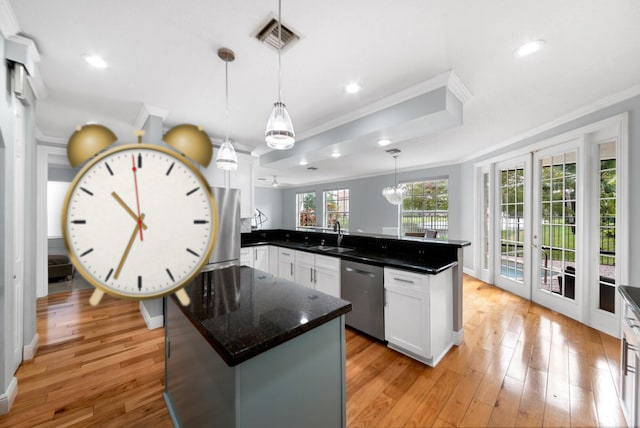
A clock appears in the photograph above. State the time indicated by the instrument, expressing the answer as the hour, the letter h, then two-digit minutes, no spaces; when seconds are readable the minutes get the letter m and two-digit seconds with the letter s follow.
10h33m59s
